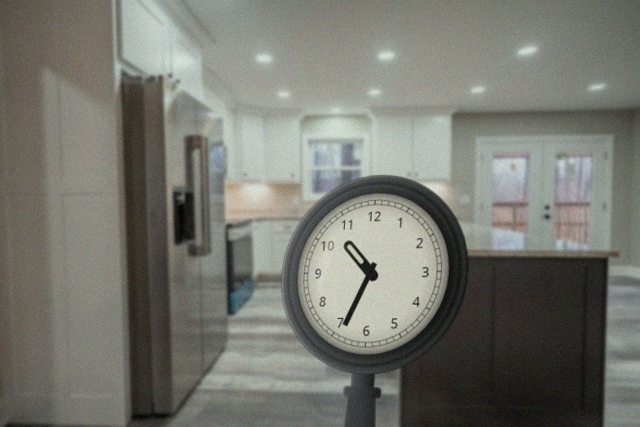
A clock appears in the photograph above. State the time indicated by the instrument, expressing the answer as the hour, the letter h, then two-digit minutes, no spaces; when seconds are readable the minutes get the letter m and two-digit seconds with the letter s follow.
10h34
